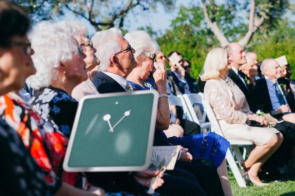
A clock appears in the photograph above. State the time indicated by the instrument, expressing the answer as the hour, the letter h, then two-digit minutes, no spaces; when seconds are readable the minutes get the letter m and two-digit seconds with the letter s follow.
11h06
